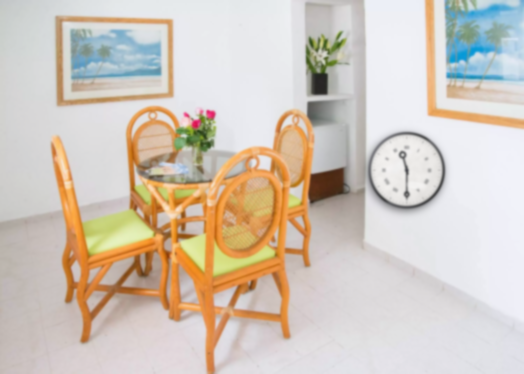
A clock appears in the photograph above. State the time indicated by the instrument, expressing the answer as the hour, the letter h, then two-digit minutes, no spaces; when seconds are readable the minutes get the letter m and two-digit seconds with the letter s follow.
11h30
